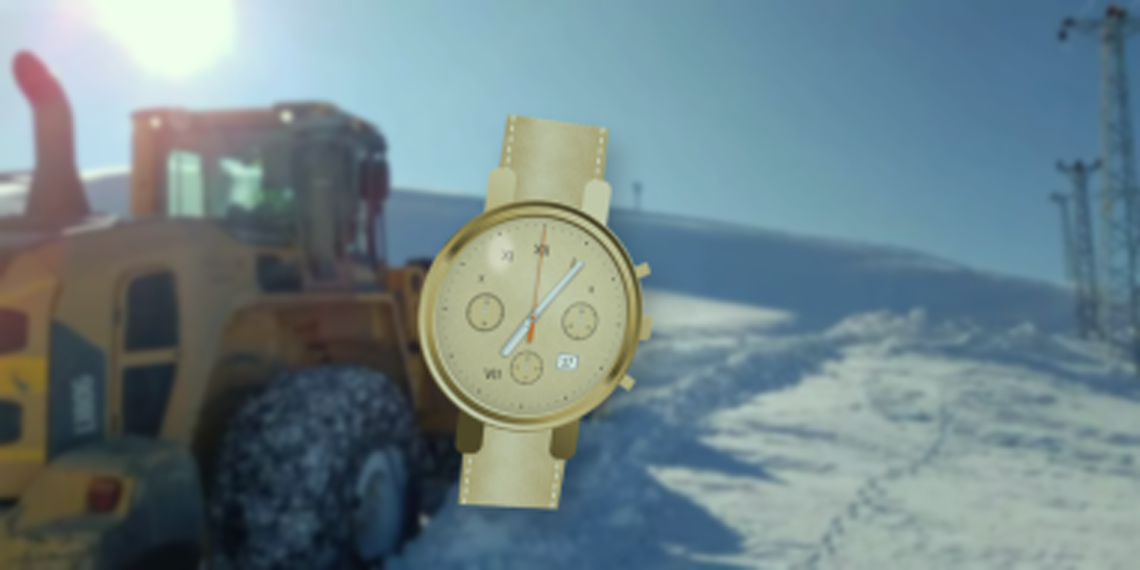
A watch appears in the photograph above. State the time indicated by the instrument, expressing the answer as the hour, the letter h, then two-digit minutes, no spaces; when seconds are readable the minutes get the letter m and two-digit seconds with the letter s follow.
7h06
